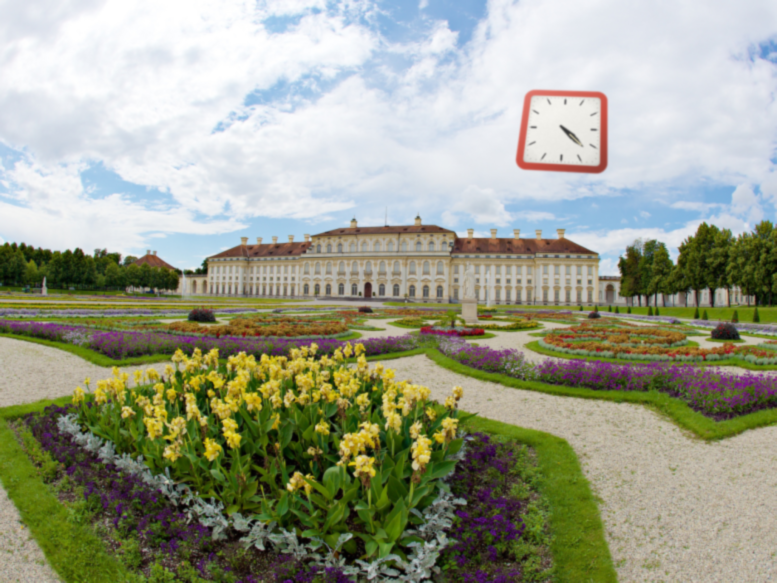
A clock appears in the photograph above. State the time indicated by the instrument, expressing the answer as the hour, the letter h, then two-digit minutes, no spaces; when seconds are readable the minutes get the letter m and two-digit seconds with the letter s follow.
4h22
